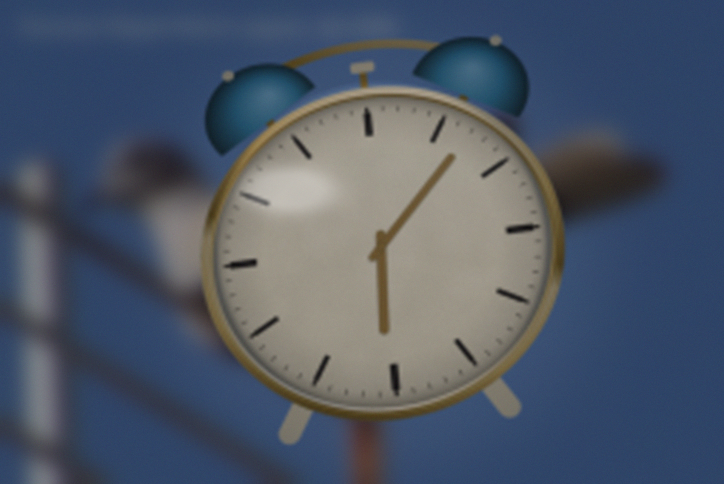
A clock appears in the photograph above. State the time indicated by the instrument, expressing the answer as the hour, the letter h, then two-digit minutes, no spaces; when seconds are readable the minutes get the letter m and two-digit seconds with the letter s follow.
6h07
